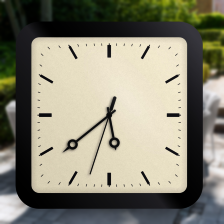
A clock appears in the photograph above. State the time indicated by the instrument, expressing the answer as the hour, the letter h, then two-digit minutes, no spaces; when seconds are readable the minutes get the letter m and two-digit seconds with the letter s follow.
5h38m33s
